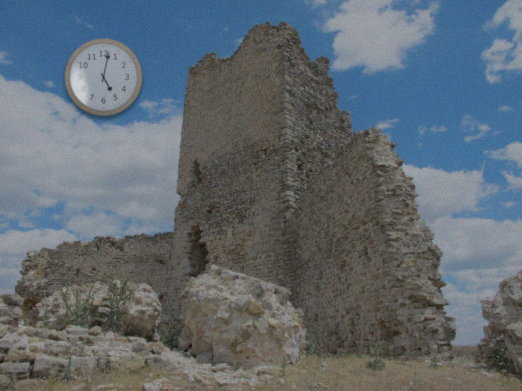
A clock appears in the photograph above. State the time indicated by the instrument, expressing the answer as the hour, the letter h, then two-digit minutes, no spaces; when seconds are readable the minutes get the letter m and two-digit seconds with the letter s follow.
5h02
